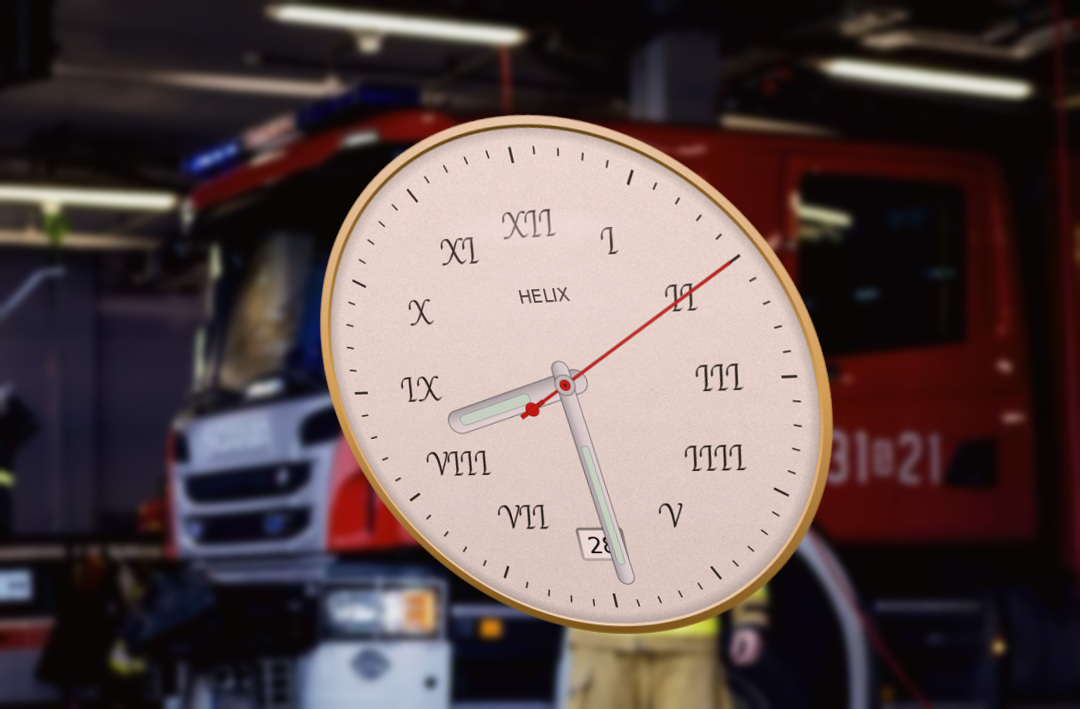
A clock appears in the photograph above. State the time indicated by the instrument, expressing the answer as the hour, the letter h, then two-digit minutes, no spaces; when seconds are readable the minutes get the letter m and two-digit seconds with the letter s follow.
8h29m10s
